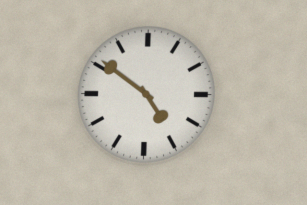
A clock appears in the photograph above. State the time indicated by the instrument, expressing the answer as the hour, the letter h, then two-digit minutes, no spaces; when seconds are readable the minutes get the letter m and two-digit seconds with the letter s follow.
4h51
